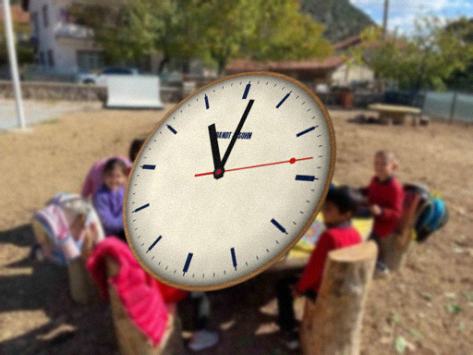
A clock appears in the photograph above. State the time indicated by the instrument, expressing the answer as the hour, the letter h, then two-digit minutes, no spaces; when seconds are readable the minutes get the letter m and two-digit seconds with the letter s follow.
11h01m13s
